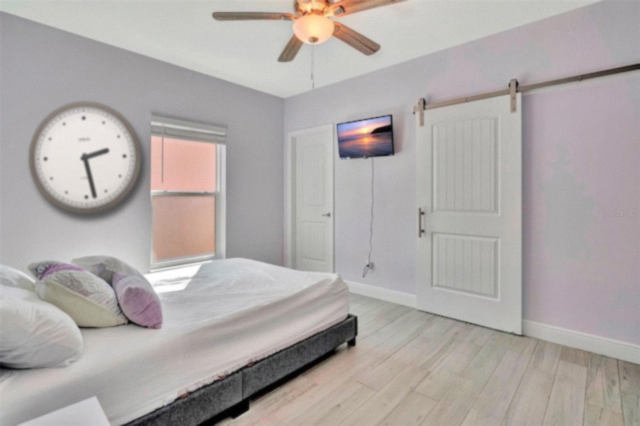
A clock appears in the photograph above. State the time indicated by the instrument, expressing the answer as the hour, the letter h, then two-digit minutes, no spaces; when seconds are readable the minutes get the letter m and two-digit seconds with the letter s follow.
2h28
